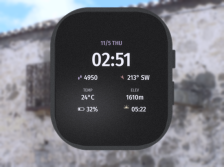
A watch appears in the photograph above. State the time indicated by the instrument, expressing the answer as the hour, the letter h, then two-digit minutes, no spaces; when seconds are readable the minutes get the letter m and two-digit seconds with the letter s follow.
2h51
